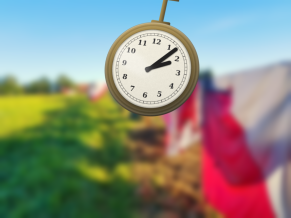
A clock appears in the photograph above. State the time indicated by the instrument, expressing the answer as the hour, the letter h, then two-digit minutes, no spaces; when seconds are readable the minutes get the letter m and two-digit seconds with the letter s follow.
2h07
